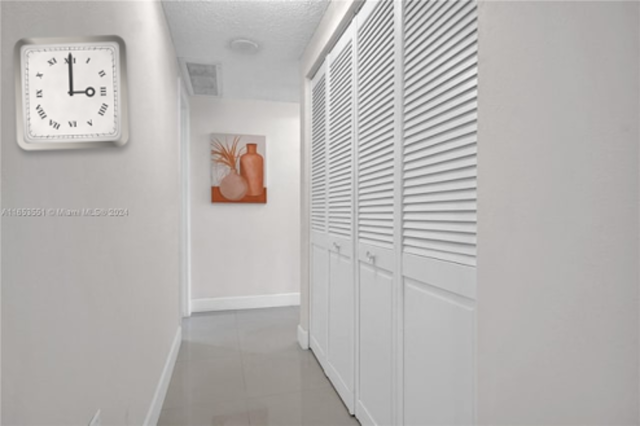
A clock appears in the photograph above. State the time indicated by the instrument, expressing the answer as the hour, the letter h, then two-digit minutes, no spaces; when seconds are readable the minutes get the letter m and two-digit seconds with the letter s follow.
3h00
